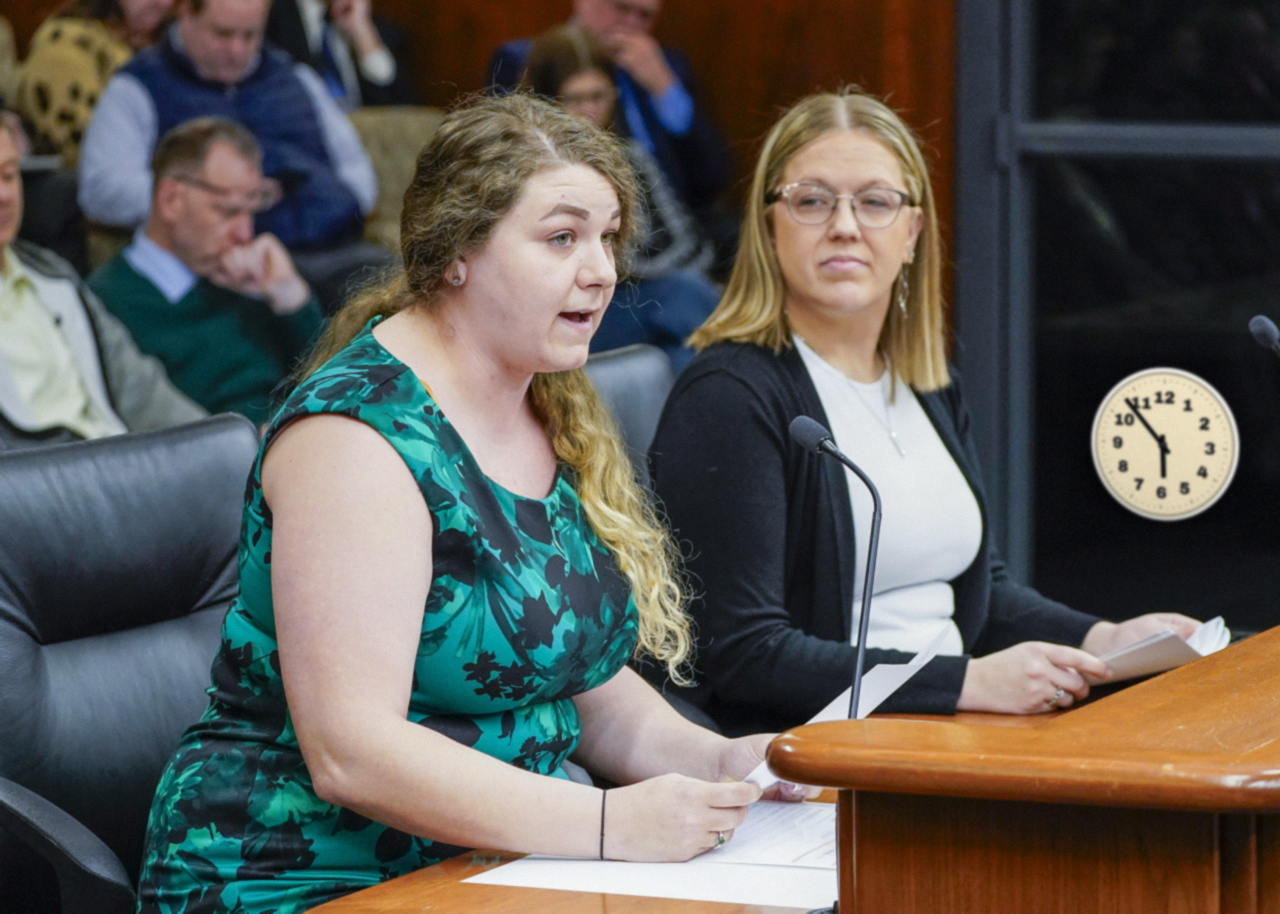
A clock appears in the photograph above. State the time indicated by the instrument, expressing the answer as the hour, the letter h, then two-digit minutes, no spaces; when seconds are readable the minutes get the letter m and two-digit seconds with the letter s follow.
5h53
